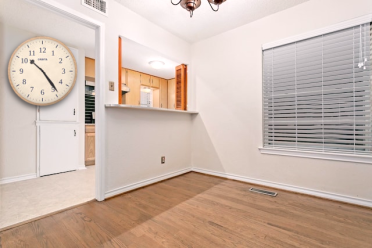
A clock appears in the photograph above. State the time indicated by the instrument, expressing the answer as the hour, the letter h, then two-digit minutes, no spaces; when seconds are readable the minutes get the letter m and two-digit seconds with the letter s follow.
10h24
